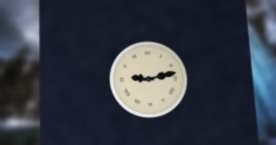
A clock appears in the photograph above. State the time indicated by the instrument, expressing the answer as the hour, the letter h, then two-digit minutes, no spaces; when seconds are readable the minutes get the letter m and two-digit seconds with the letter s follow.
9h13
